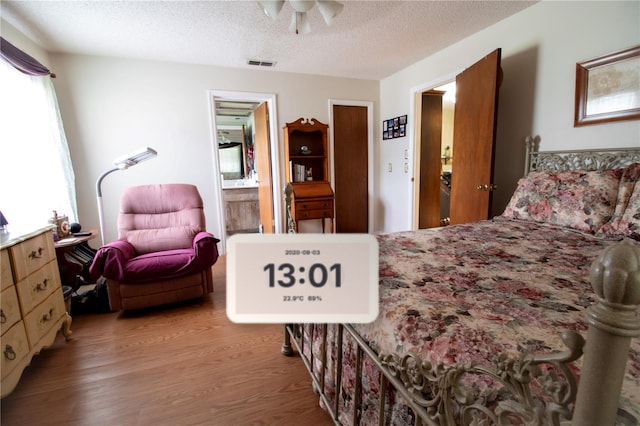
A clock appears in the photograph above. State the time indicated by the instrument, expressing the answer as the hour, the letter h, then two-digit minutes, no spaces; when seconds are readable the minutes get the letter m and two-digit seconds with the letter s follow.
13h01
